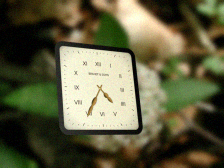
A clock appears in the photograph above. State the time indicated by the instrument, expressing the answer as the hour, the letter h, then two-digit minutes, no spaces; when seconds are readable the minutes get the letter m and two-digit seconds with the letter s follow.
4h35
